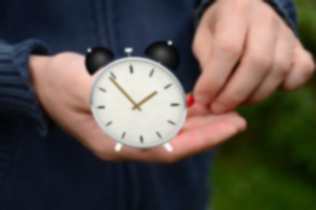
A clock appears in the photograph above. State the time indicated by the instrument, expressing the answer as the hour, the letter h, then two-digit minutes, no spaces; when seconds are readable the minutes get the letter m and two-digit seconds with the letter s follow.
1h54
